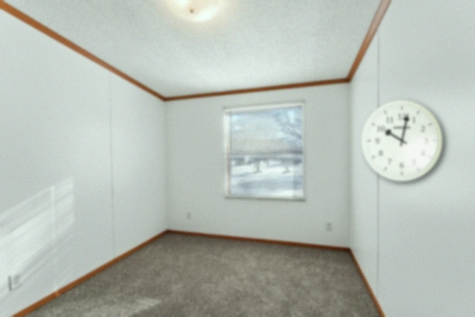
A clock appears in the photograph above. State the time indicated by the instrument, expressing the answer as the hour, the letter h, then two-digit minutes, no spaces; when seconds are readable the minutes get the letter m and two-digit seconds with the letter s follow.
10h02
